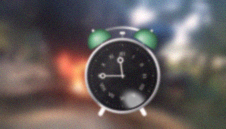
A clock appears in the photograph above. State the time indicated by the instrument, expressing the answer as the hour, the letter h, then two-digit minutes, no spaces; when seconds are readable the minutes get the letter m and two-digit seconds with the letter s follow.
11h45
